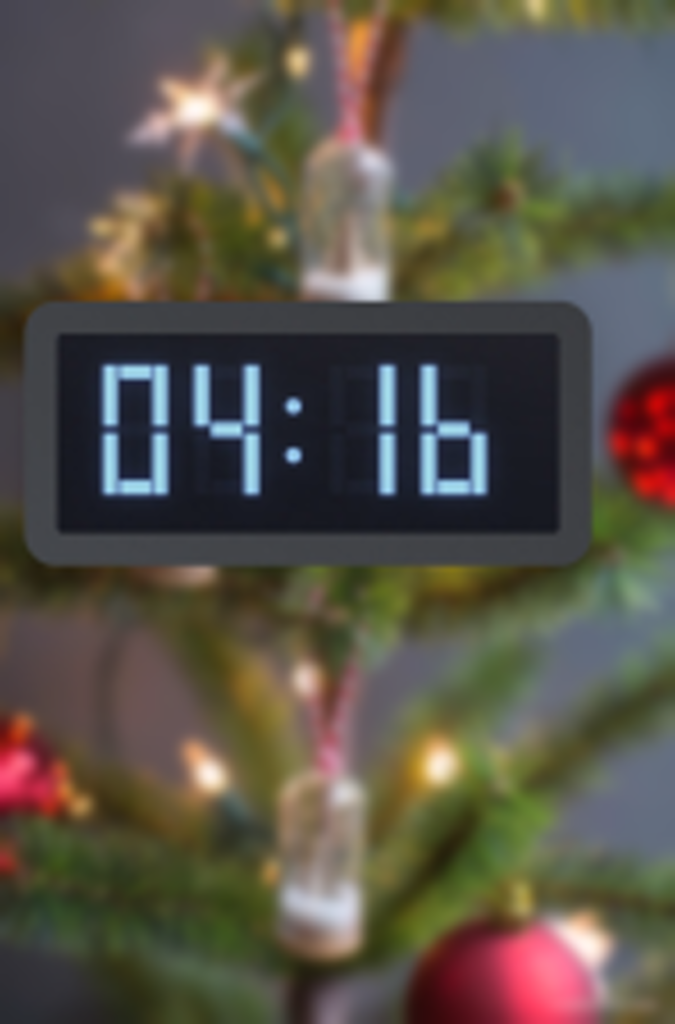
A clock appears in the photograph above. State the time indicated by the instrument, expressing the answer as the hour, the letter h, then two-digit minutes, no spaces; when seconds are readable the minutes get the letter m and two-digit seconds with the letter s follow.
4h16
